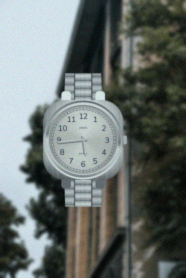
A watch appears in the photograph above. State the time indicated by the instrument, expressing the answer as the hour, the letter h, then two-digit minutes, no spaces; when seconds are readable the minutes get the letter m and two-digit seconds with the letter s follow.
5h44
